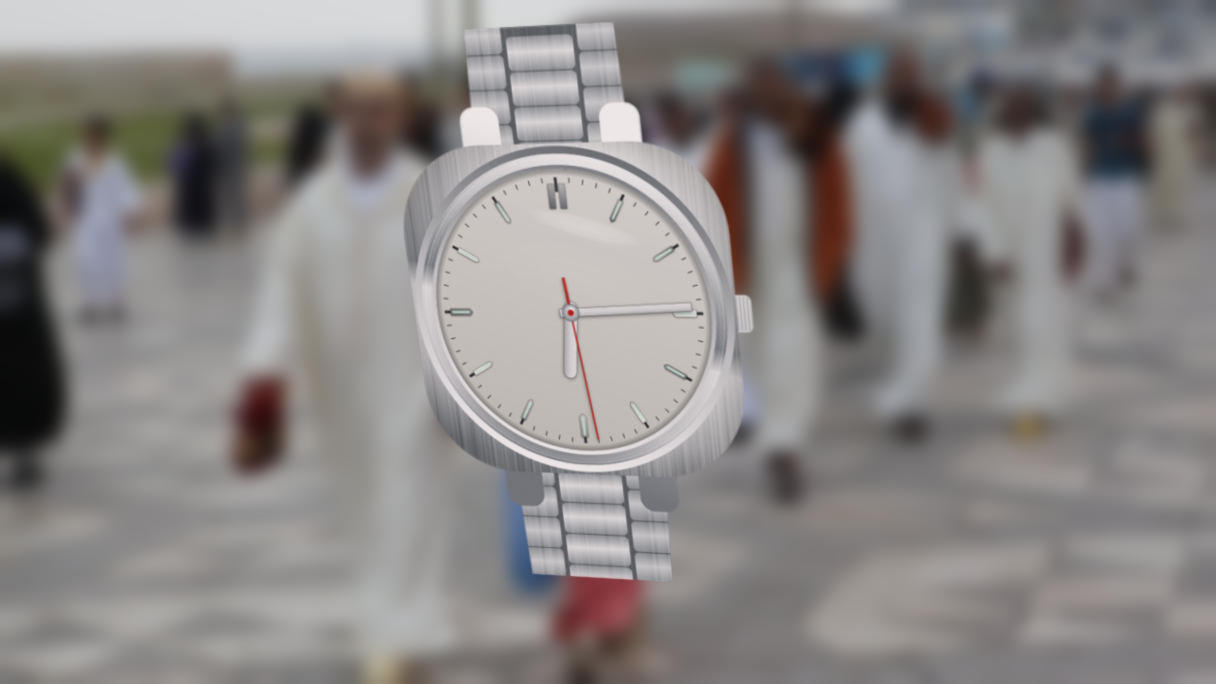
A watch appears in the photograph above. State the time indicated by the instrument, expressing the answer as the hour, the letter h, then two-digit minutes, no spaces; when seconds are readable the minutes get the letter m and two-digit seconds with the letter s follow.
6h14m29s
